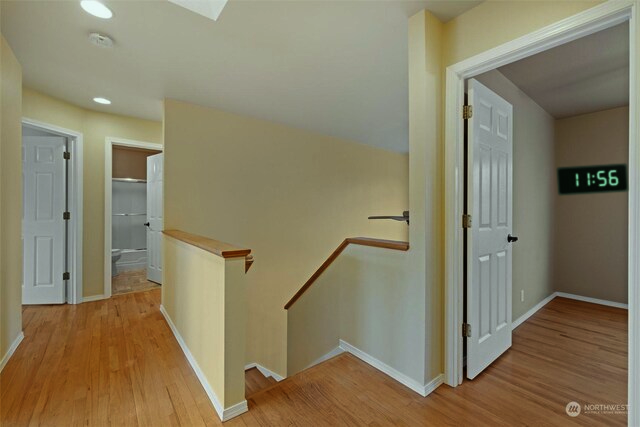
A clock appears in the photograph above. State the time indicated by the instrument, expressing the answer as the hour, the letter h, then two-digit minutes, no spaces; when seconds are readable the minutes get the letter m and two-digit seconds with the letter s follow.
11h56
